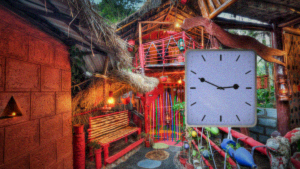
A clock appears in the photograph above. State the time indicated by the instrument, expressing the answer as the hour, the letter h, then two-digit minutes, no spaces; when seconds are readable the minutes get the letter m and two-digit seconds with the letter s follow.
2h49
